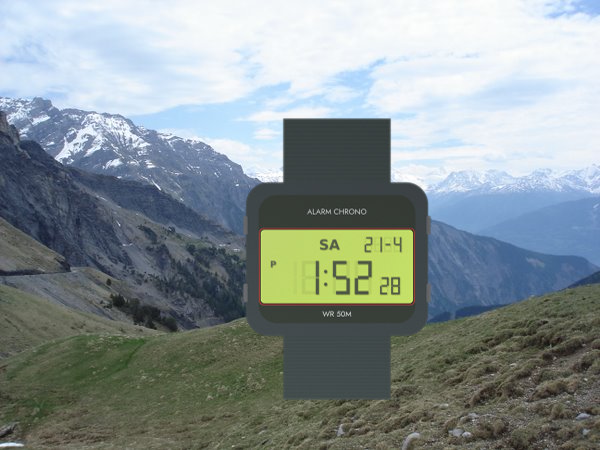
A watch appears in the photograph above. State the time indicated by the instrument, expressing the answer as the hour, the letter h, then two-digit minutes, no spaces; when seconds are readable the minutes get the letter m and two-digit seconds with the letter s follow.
1h52m28s
